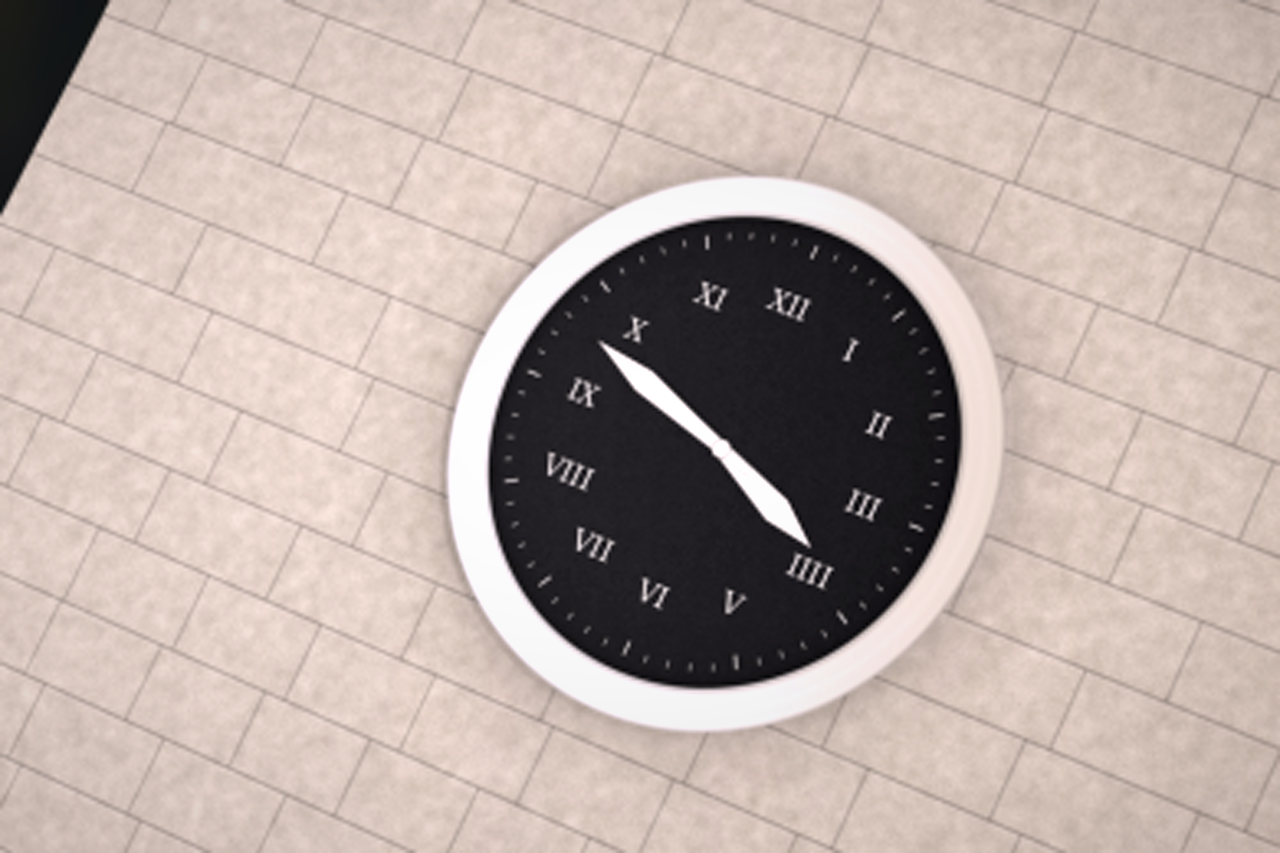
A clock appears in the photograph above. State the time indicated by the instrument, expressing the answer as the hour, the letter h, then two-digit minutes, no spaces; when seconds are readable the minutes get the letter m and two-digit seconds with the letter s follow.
3h48
